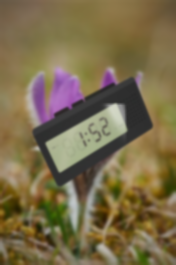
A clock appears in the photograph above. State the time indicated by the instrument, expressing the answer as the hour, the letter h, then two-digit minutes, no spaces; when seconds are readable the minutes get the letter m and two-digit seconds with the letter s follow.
1h52
